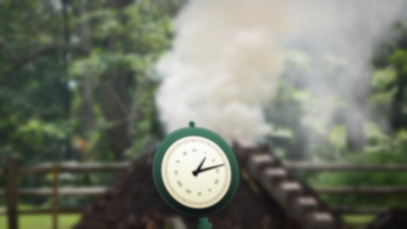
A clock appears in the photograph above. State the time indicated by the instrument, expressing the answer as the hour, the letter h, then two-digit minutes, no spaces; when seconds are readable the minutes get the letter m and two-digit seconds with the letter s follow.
1h13
